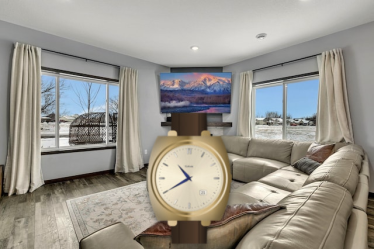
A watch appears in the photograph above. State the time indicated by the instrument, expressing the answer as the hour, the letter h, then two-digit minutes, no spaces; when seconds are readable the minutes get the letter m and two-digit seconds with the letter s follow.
10h40
